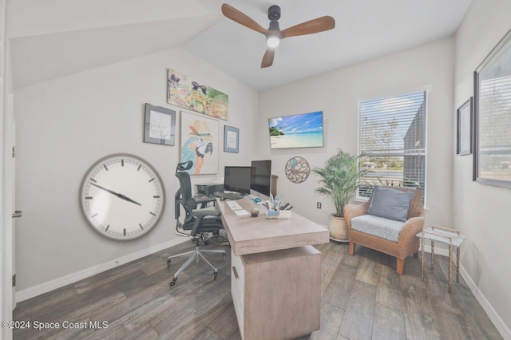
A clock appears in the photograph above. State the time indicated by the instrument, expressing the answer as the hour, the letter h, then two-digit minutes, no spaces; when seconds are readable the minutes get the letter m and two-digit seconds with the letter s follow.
3h49
